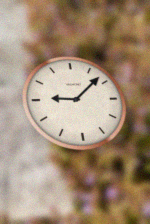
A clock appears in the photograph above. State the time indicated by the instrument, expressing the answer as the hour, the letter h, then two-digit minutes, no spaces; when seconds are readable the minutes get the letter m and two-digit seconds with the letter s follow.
9h08
